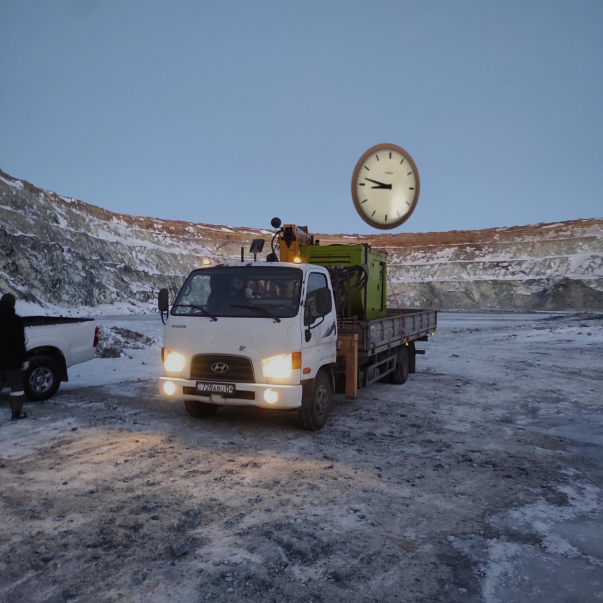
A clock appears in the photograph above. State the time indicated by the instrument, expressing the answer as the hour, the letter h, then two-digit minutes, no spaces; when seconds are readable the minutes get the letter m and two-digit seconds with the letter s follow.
8h47
